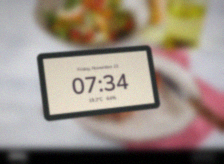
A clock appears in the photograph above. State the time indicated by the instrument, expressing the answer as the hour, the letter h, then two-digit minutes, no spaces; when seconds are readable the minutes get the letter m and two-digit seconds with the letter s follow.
7h34
